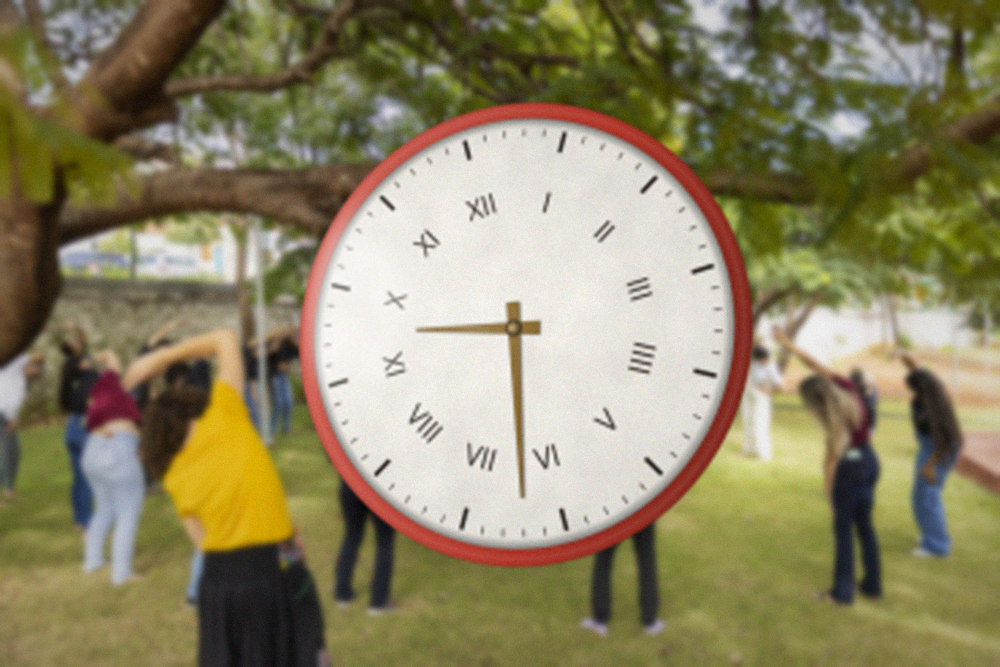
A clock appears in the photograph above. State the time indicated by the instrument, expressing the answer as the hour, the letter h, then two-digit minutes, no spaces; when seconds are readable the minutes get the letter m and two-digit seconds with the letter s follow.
9h32
